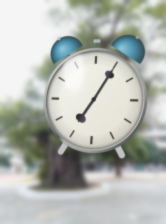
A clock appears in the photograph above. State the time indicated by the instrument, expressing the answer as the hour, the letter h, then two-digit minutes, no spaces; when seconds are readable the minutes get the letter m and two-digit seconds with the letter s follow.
7h05
